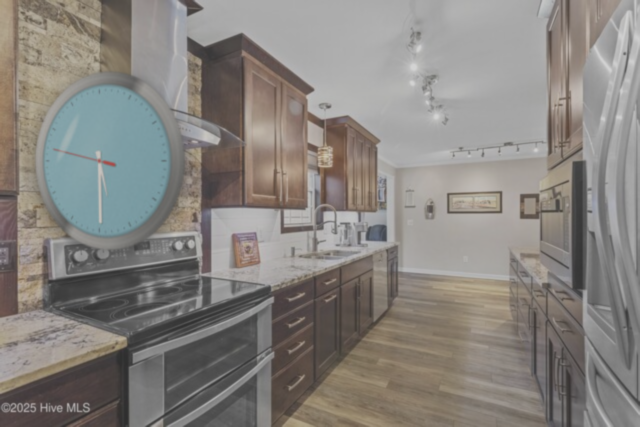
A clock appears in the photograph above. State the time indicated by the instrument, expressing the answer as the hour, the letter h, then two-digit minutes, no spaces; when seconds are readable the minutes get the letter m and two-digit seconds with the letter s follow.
5h29m47s
